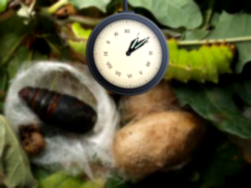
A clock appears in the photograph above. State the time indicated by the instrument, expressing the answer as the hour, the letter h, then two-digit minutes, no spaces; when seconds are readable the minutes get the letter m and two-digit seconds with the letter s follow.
1h09
